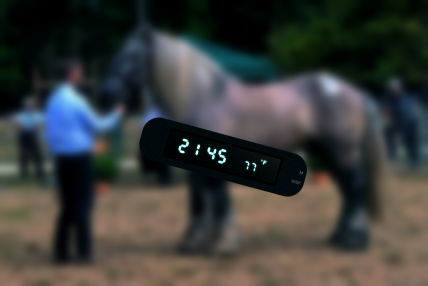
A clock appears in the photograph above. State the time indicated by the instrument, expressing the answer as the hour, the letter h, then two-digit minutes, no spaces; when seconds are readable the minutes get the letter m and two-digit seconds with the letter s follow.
21h45
